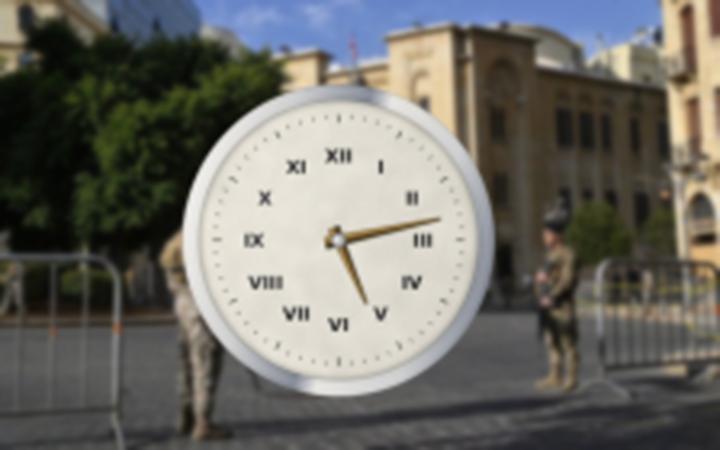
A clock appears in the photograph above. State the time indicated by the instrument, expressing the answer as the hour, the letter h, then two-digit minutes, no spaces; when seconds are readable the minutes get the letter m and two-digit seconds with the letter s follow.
5h13
